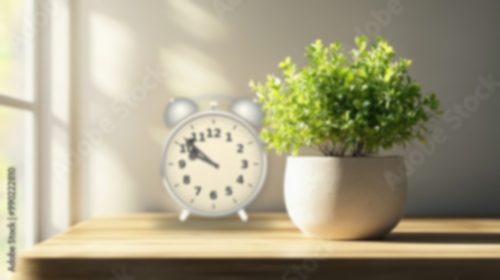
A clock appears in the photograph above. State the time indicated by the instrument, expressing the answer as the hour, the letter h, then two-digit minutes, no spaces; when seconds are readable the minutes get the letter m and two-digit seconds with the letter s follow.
9h52
